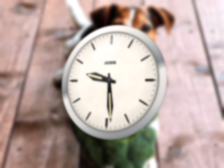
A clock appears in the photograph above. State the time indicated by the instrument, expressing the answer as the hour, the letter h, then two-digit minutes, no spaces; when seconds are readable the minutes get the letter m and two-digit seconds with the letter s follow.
9h29
